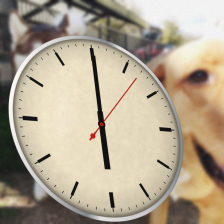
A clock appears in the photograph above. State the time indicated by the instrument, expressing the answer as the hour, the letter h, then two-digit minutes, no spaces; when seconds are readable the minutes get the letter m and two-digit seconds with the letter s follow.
6h00m07s
